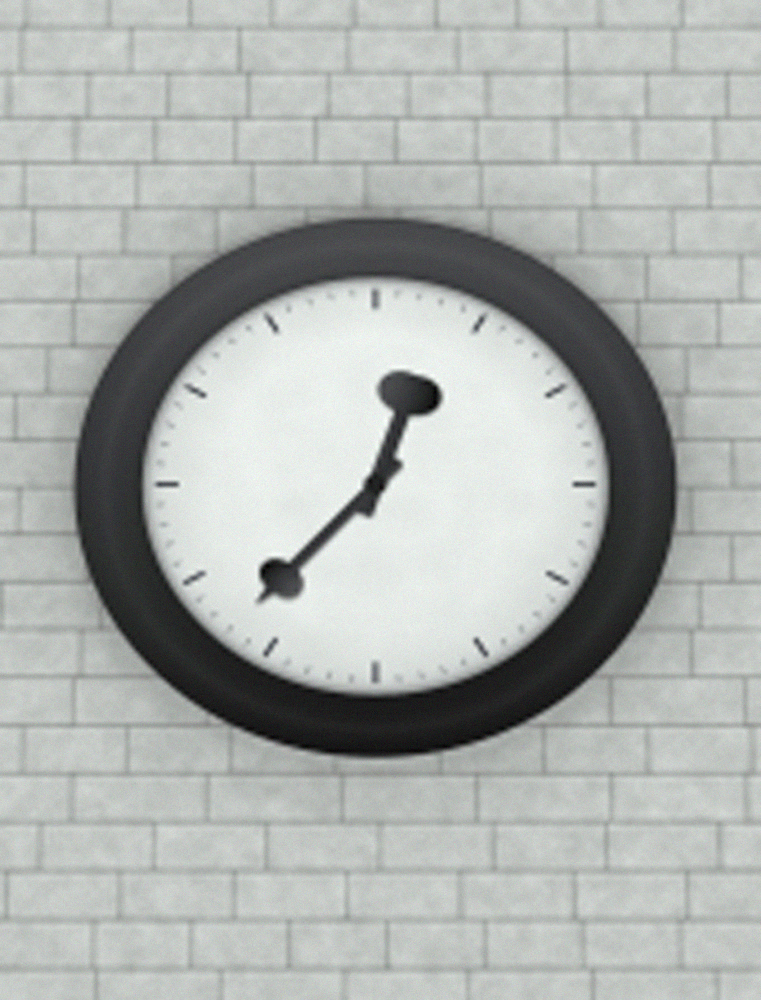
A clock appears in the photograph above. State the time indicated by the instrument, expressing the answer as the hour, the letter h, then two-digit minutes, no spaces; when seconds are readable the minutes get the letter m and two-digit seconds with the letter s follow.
12h37
